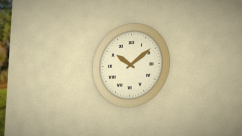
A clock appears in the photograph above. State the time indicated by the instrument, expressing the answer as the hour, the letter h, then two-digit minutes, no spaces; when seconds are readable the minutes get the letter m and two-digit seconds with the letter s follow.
10h09
